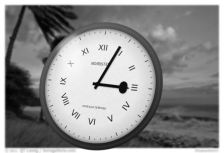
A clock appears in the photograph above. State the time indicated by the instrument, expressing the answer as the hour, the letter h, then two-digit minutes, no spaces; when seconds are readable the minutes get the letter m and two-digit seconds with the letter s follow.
3h04
